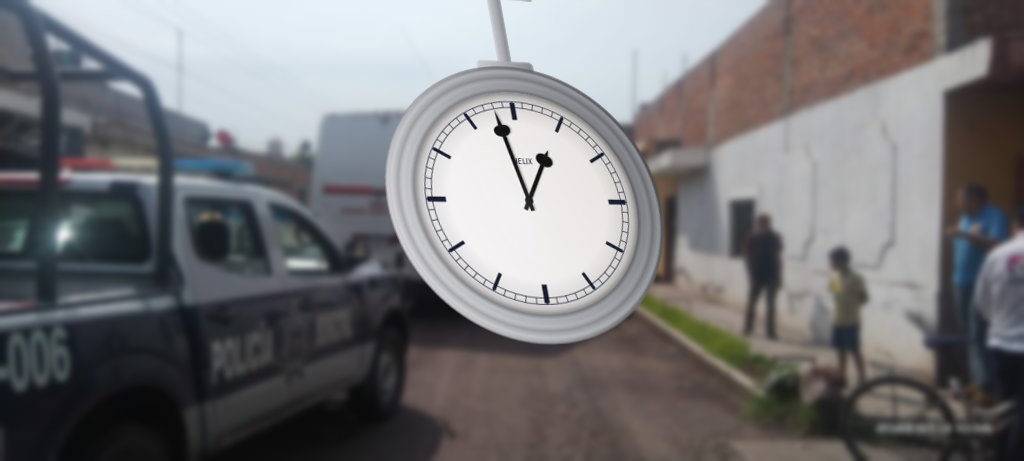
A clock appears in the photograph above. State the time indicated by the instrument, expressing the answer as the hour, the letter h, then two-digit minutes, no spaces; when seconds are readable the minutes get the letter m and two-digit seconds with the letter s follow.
12h58
